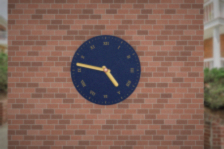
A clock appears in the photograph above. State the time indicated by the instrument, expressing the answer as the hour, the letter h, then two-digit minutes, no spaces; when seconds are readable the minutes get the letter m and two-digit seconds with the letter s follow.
4h47
